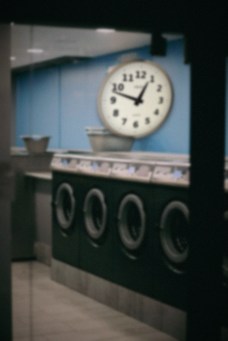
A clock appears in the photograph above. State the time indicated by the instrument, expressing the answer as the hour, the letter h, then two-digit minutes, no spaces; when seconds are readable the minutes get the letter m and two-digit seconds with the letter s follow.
12h48
